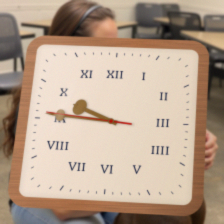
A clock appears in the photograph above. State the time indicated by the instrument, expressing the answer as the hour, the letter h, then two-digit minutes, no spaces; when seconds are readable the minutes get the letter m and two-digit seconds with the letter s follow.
9h45m46s
